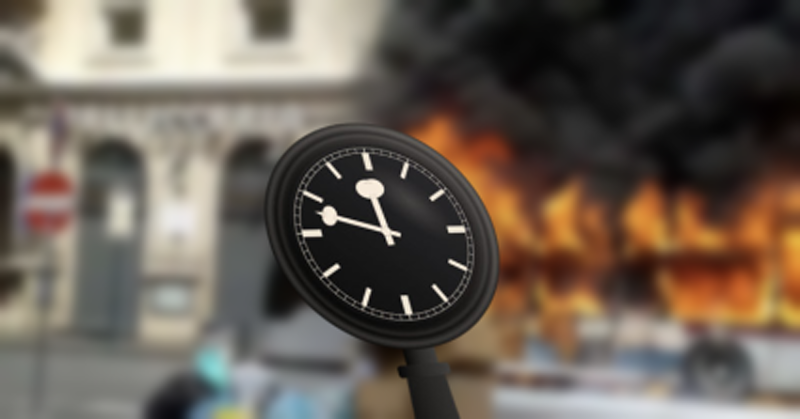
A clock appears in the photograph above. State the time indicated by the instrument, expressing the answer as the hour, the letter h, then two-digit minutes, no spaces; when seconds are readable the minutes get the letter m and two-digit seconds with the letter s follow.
11h48
